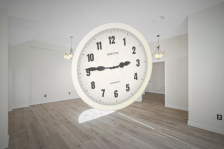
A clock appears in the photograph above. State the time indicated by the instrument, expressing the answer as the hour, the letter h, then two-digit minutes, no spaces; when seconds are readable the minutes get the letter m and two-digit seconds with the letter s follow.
2h46
